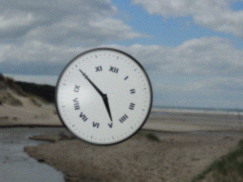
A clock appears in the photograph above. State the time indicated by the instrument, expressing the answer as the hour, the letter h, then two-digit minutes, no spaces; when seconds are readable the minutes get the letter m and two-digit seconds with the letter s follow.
4h50
